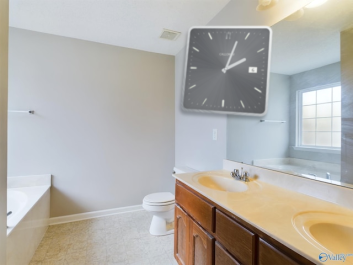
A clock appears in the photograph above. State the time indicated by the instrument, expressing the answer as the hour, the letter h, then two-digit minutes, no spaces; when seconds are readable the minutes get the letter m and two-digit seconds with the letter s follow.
2h03
